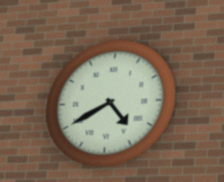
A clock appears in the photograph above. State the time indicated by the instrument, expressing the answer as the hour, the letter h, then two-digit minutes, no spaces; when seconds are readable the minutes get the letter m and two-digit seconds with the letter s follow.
4h40
